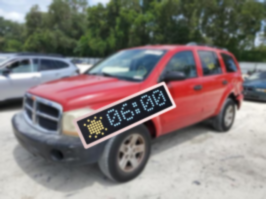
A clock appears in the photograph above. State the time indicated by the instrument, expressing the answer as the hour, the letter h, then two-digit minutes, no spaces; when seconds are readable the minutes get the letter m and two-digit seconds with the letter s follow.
6h00
